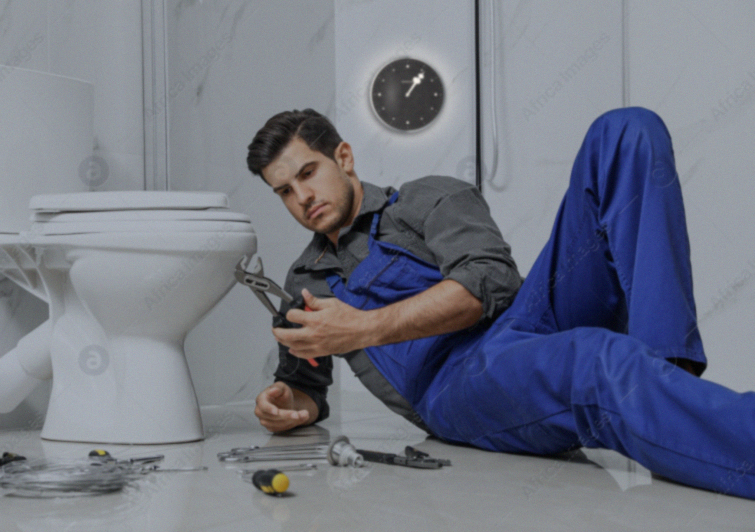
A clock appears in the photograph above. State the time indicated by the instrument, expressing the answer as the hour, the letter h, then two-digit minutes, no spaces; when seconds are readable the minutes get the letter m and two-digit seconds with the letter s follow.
1h06
